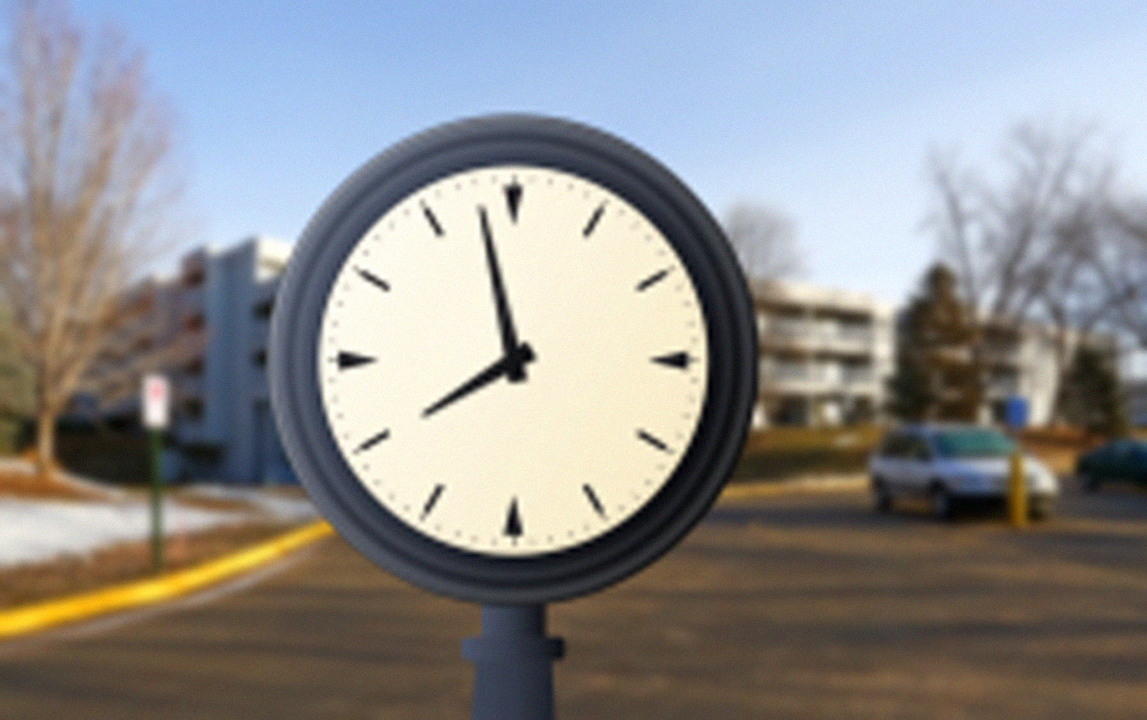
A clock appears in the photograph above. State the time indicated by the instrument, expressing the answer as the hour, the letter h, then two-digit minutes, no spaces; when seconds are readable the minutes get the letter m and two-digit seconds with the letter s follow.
7h58
